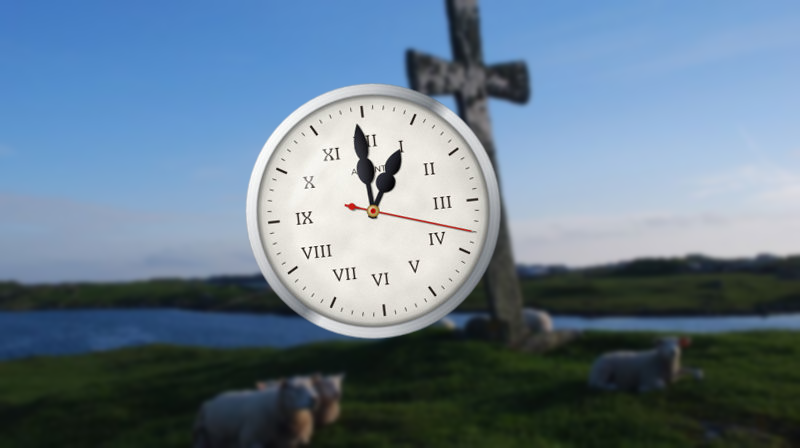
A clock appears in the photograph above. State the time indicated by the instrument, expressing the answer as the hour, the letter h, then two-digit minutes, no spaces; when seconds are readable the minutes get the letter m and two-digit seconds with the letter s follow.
12h59m18s
